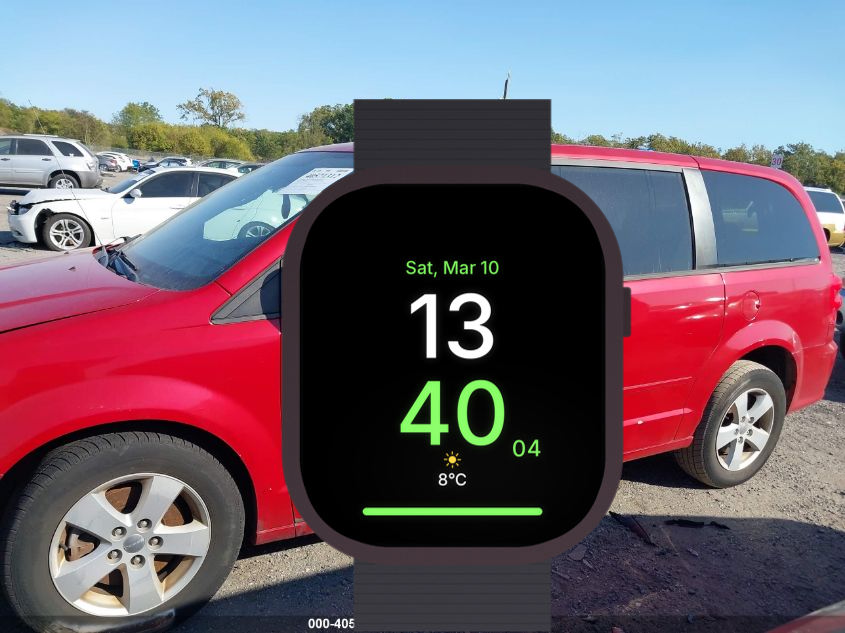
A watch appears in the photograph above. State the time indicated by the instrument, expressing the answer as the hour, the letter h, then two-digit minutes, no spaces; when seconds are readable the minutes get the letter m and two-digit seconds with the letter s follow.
13h40m04s
